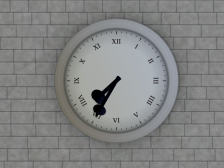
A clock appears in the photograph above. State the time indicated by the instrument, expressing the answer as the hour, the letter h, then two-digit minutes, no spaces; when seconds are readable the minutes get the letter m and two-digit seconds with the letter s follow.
7h35
